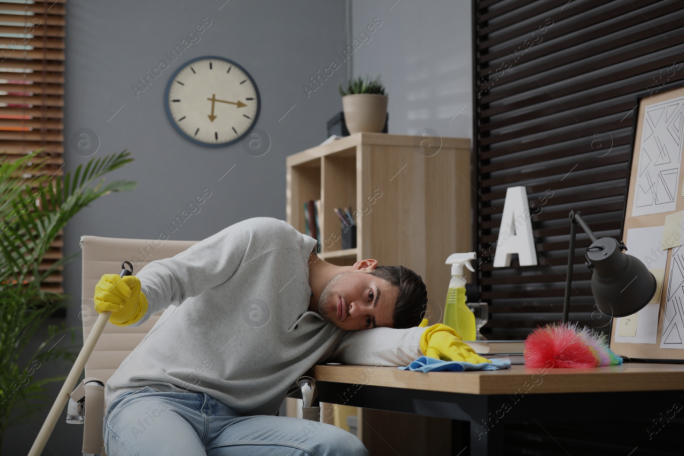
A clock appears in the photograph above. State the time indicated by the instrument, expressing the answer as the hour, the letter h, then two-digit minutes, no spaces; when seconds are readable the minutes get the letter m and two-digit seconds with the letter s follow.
6h17
